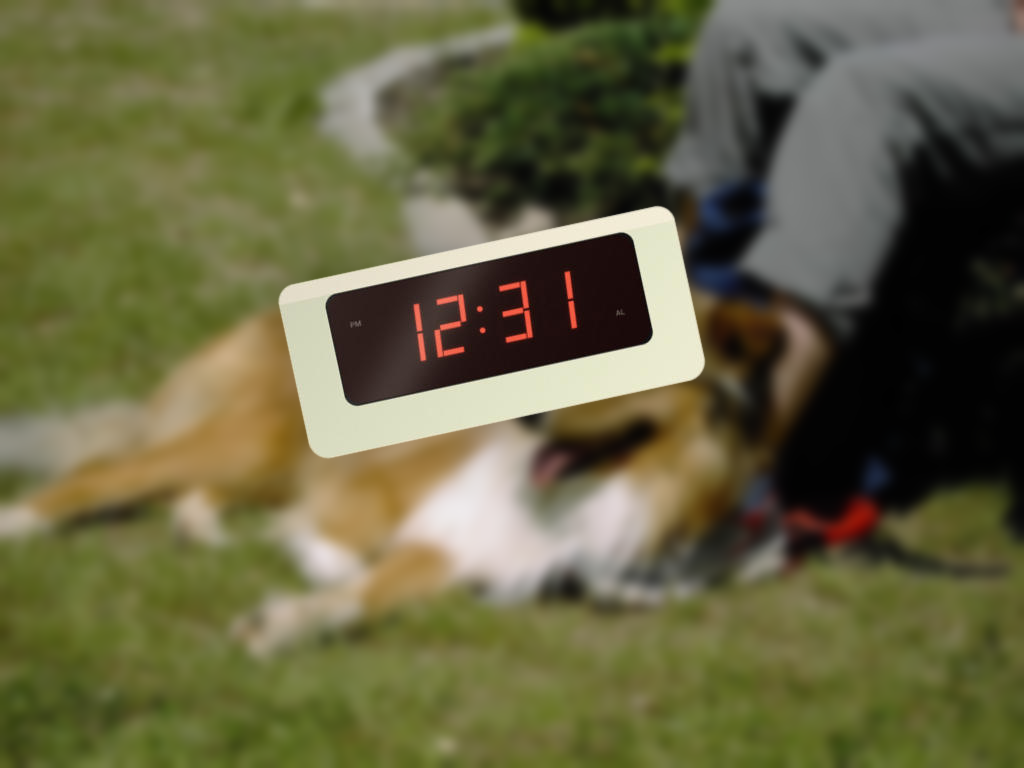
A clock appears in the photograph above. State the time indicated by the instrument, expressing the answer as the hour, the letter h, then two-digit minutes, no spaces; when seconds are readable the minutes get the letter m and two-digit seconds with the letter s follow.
12h31
